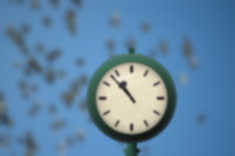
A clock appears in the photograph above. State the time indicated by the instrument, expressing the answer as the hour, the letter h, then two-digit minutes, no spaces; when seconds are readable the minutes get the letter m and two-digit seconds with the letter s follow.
10h53
